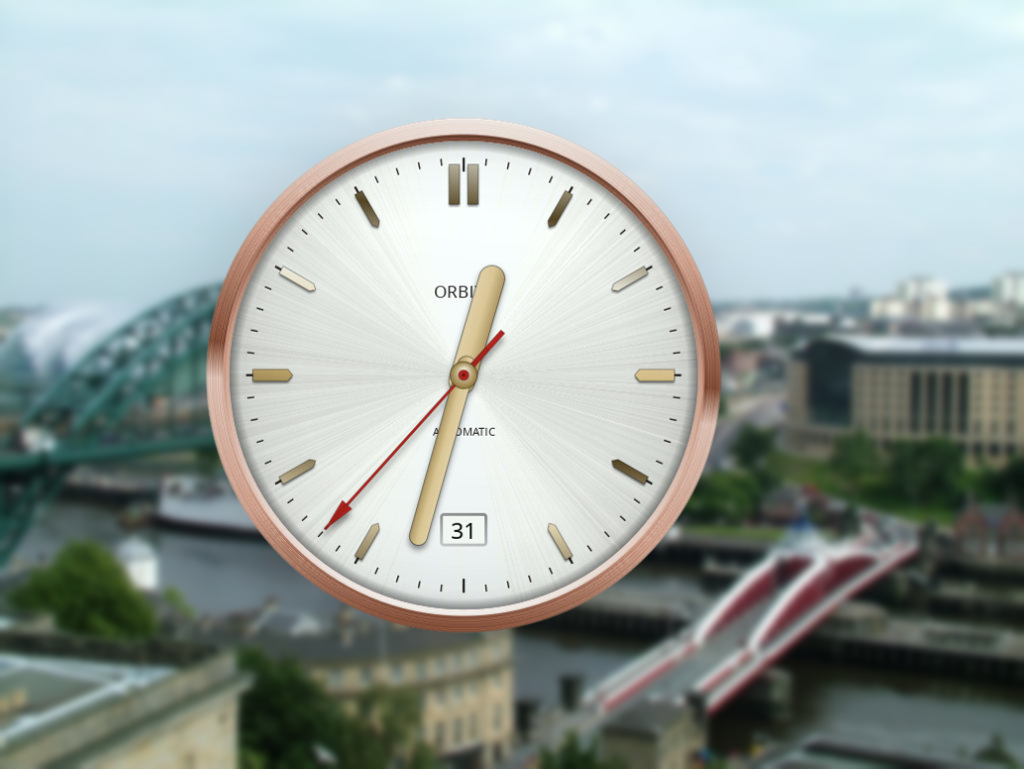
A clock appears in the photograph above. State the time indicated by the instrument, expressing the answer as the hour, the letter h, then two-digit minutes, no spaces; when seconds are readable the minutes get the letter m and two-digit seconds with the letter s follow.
12h32m37s
